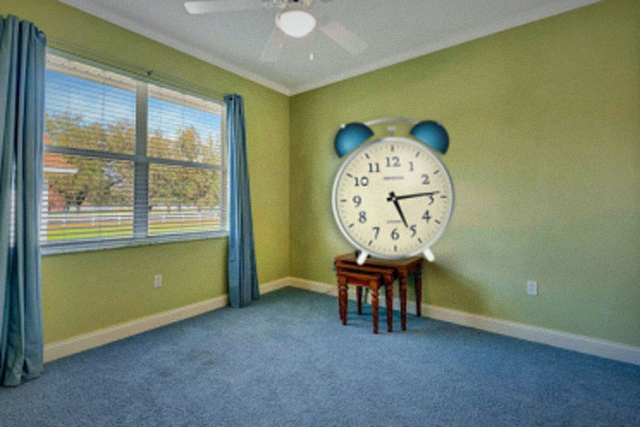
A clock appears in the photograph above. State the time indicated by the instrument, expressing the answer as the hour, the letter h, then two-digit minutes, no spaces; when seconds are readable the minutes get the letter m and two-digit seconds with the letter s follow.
5h14
